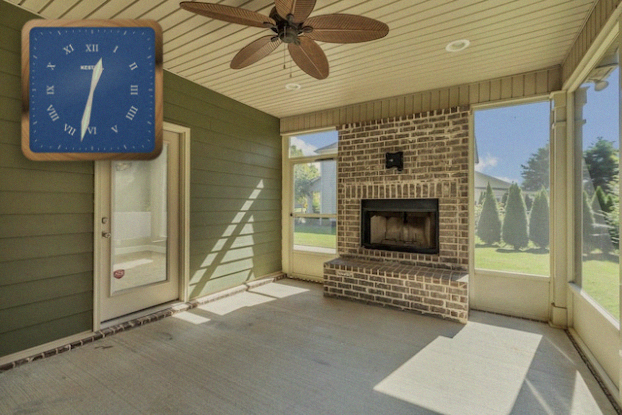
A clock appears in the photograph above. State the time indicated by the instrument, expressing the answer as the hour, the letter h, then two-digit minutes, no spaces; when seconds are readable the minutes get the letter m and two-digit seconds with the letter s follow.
12h32
